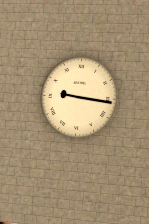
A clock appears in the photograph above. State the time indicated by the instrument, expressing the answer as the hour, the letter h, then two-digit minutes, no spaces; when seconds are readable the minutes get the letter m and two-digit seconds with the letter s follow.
9h16
